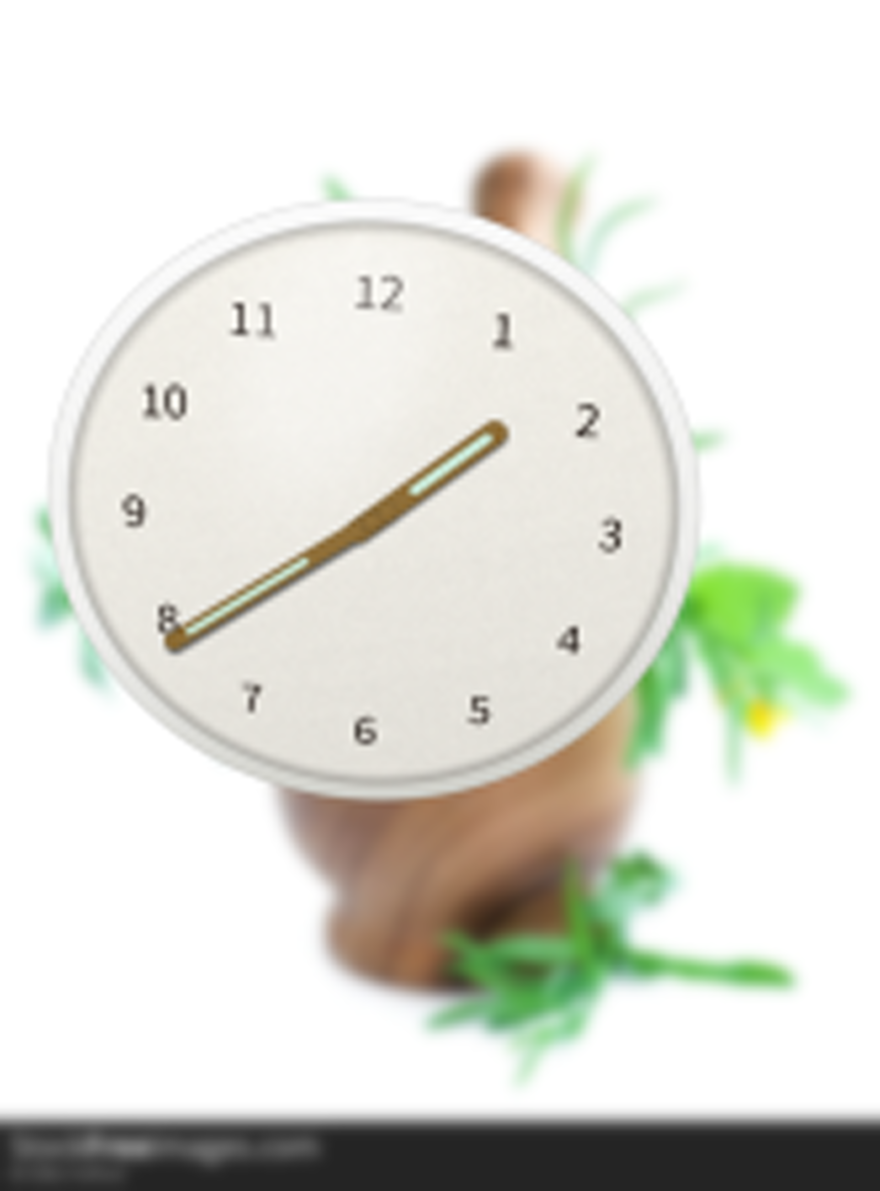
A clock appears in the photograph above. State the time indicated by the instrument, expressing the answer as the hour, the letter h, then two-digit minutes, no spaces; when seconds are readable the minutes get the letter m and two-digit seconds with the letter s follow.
1h39
